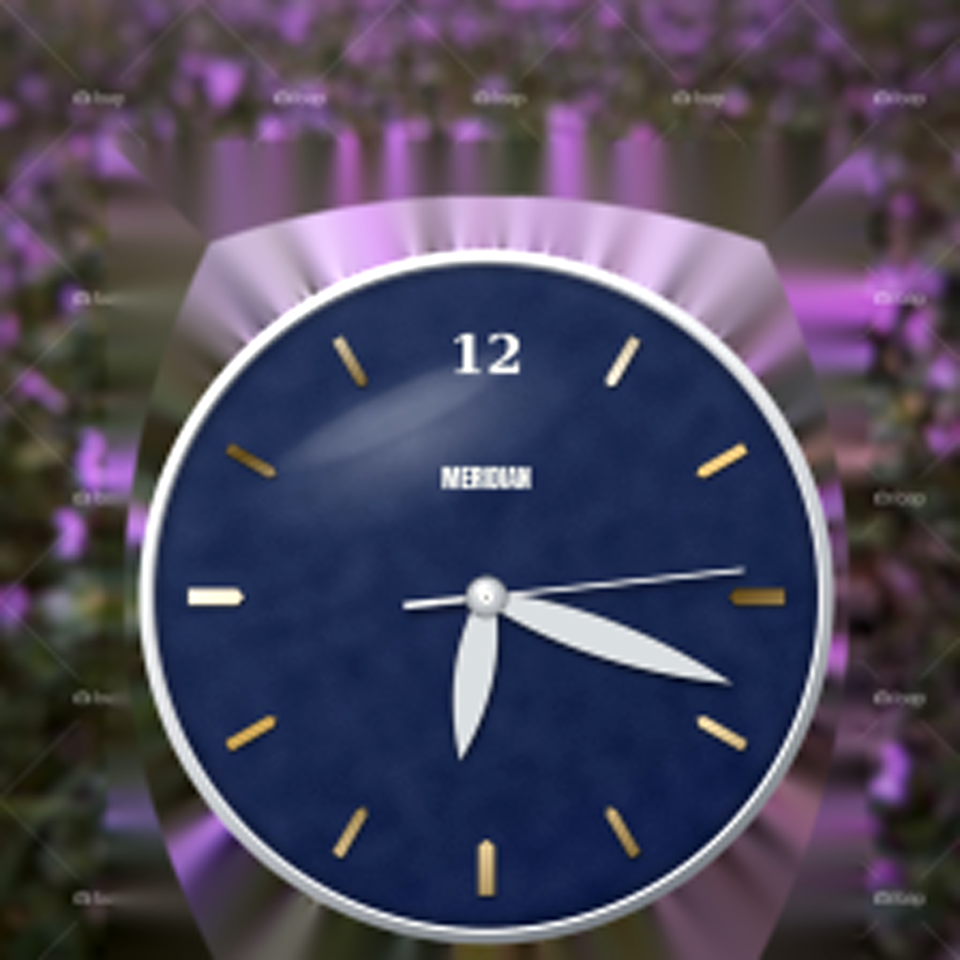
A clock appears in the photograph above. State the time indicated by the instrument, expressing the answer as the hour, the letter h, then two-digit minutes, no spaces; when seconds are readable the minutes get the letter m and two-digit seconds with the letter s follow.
6h18m14s
